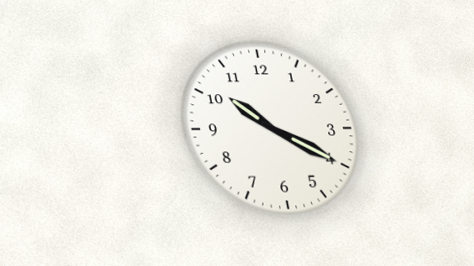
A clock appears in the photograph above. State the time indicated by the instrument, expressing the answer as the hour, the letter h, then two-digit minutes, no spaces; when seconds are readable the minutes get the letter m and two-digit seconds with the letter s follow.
10h20
